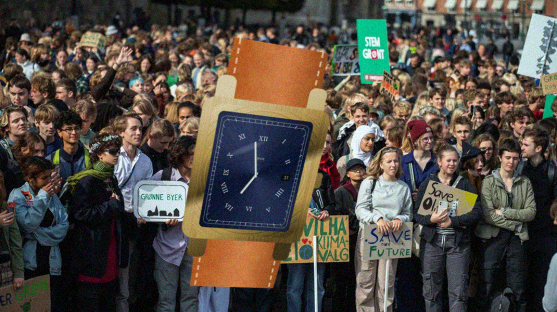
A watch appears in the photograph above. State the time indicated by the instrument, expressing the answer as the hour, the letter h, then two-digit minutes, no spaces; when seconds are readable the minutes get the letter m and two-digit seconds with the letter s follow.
6h58
